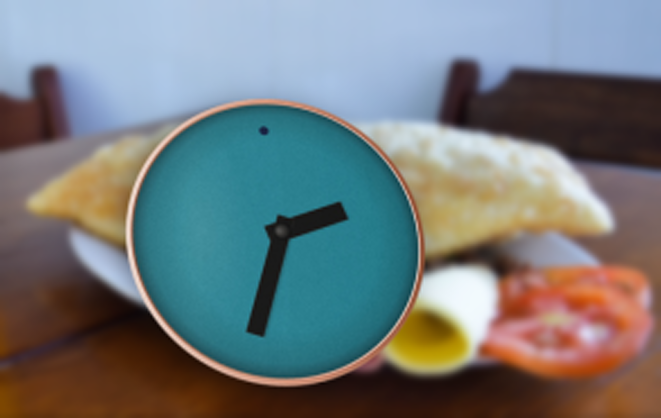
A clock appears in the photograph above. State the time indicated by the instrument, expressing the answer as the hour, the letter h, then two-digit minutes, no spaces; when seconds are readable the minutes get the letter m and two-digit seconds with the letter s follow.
2h34
